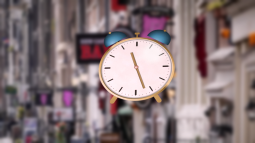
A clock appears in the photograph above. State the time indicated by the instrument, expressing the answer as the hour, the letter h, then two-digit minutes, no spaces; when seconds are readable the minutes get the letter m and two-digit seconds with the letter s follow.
11h27
